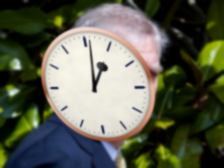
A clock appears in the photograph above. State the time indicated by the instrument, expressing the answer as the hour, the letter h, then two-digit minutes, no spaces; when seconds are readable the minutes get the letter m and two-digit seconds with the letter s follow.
1h01
